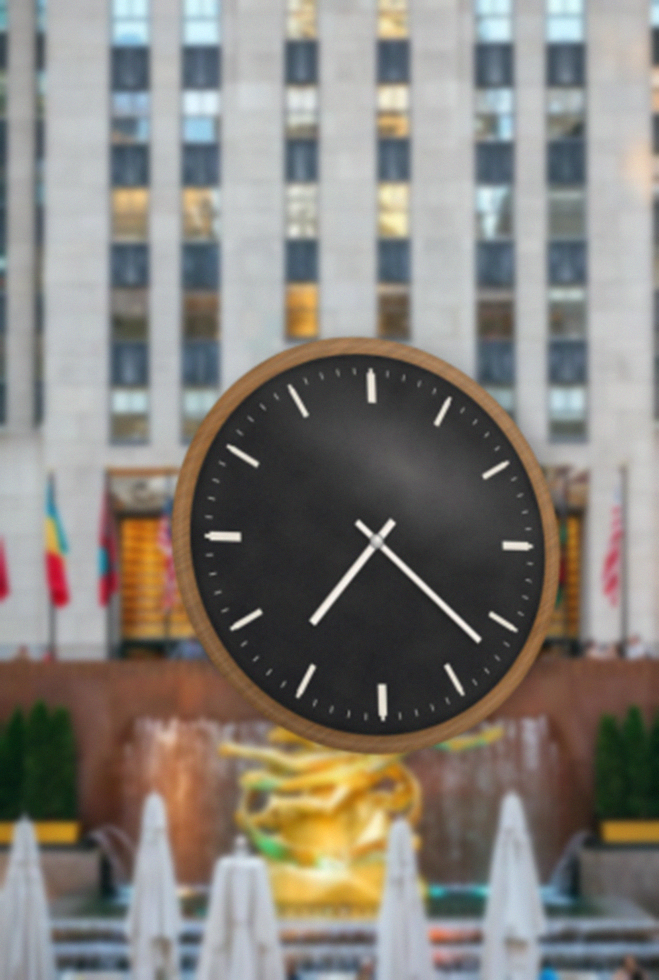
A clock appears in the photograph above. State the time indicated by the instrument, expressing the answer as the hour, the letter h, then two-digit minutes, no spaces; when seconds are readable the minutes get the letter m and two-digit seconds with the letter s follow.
7h22
